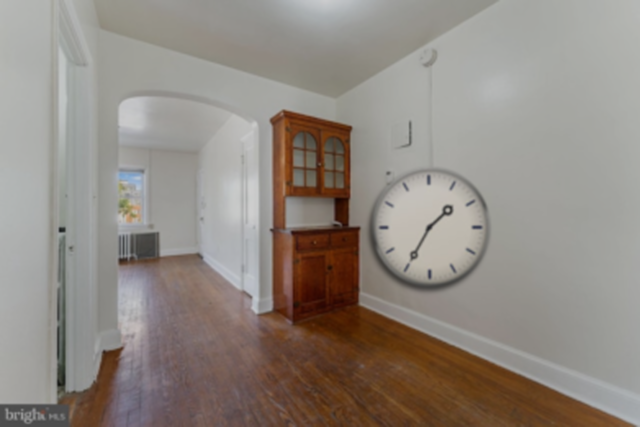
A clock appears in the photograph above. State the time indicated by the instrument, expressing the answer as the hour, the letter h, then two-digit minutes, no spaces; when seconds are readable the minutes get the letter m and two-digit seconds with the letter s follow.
1h35
